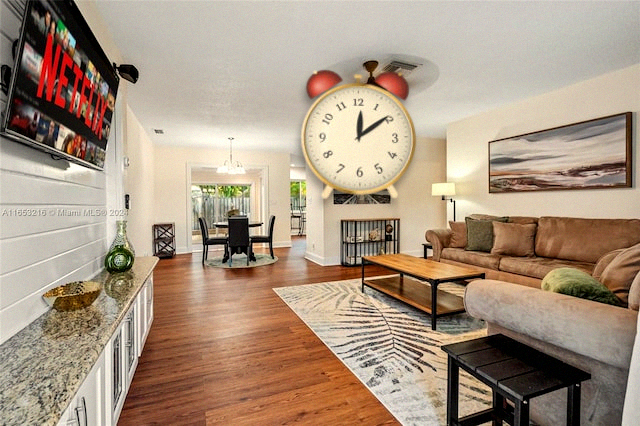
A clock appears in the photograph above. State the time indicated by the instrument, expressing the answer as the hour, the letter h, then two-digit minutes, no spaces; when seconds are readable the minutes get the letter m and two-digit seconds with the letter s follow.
12h09
